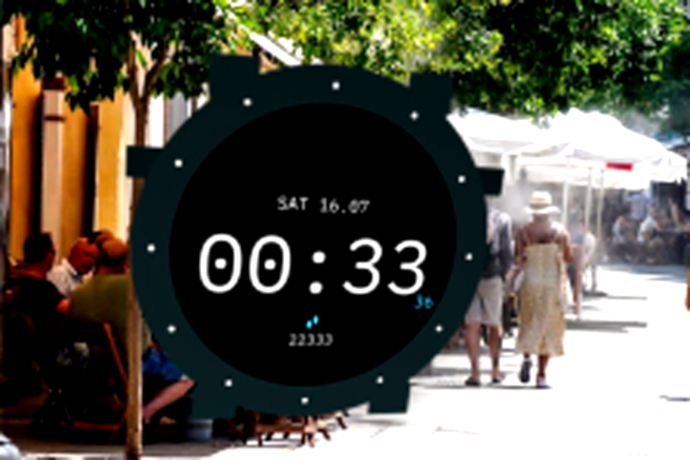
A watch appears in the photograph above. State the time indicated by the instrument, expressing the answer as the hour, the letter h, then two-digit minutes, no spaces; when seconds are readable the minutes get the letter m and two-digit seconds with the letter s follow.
0h33
